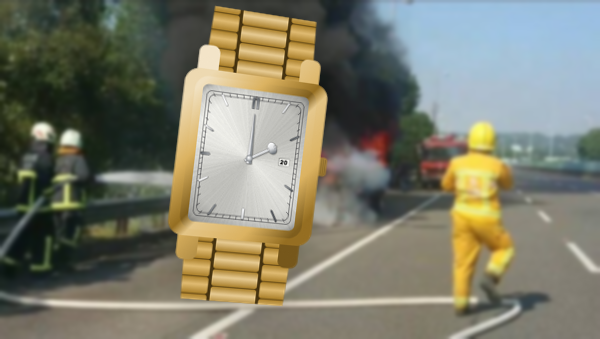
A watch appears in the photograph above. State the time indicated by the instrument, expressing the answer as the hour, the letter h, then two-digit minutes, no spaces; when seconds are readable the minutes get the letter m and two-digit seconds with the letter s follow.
2h00
